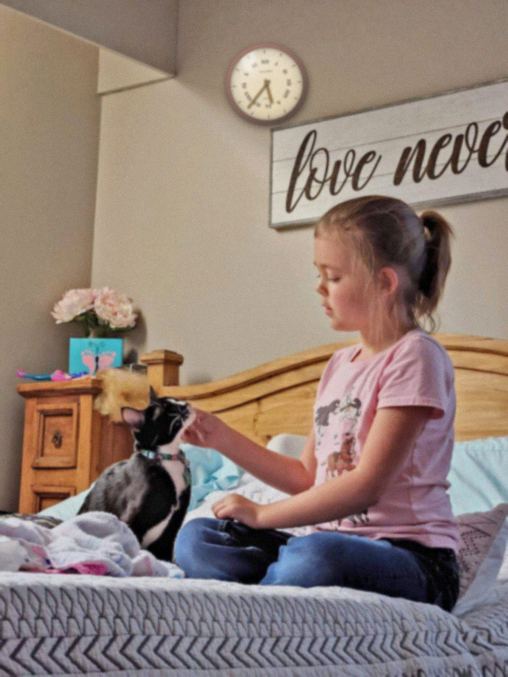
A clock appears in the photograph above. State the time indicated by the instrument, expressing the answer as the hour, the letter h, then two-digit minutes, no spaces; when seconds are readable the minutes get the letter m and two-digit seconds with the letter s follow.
5h37
